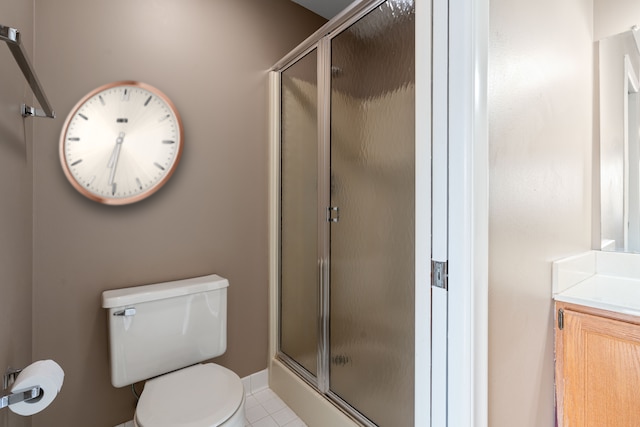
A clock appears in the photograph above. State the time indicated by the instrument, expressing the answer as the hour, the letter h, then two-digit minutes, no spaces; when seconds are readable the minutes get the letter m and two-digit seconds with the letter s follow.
6h31
